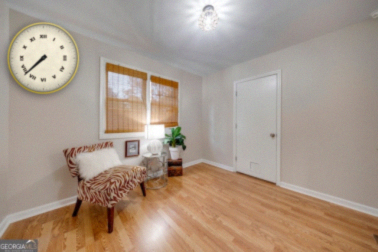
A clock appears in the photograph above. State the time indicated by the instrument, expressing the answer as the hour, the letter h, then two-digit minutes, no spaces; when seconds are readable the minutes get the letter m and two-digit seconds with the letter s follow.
7h38
